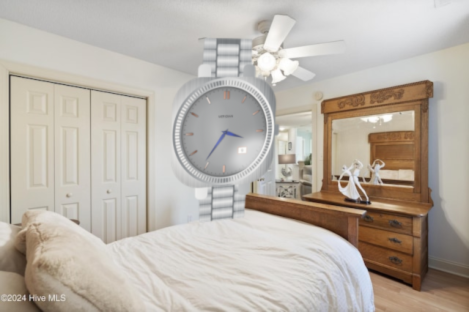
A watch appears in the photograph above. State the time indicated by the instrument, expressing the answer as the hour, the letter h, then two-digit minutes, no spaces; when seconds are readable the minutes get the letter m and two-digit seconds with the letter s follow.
3h36
